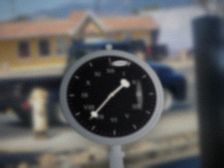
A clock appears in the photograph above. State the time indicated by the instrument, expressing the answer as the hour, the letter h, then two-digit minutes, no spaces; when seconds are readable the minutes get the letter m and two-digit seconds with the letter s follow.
1h37
